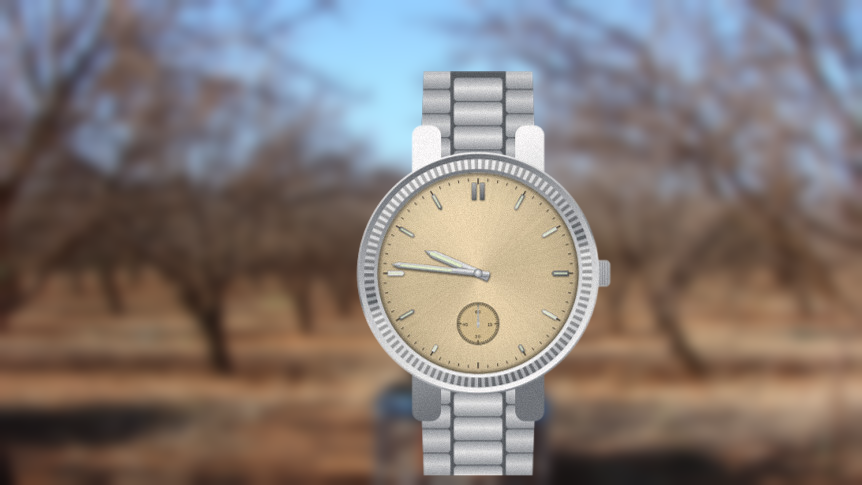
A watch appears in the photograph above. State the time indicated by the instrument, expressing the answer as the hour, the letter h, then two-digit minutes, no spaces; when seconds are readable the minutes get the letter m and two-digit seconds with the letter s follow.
9h46
